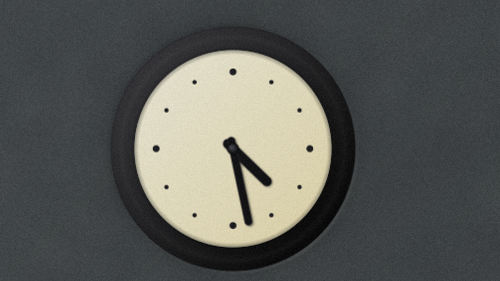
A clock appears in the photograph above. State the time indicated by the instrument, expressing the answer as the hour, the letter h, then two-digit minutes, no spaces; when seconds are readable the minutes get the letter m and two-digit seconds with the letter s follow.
4h28
